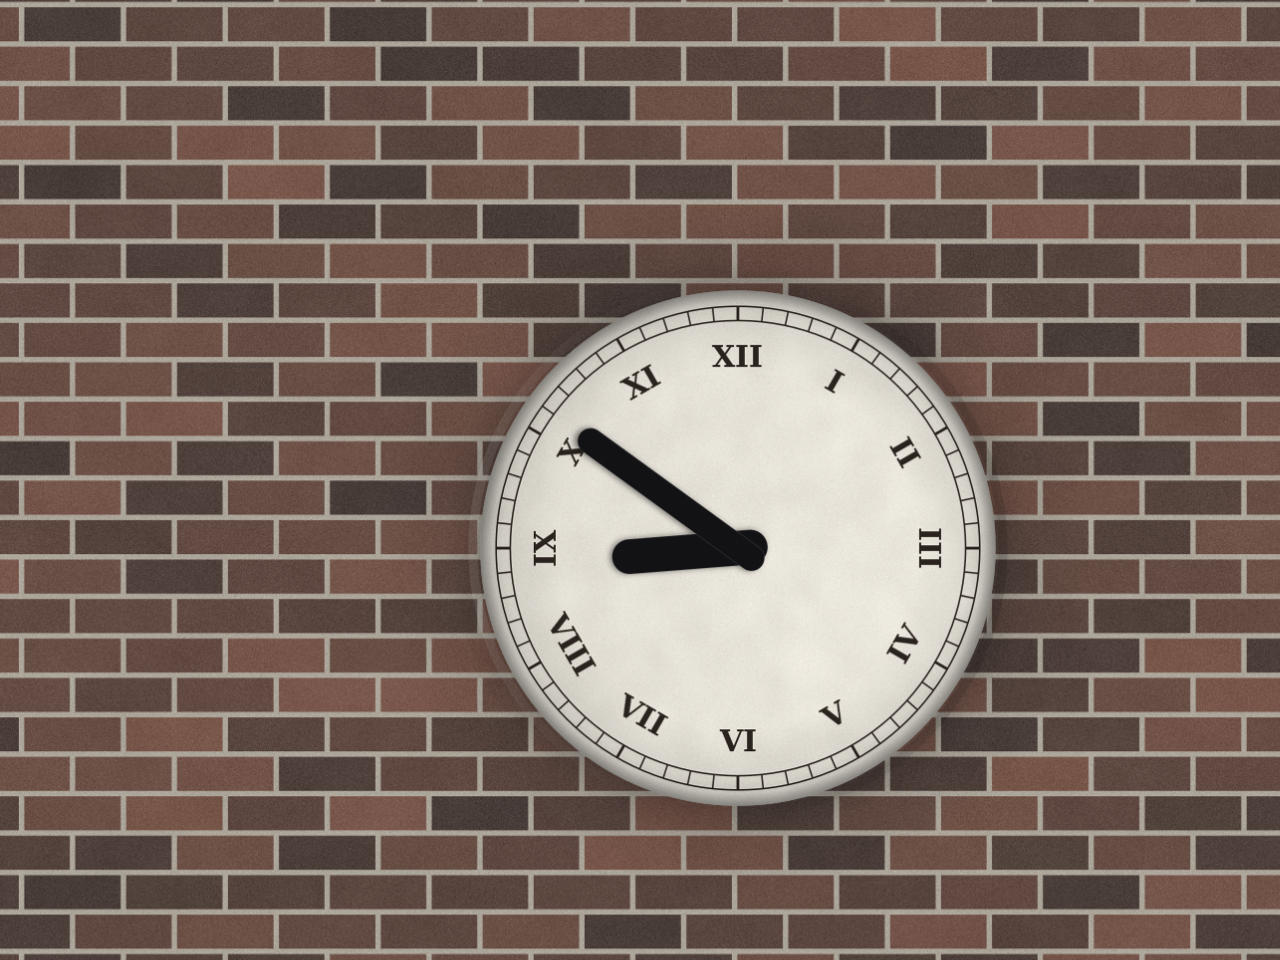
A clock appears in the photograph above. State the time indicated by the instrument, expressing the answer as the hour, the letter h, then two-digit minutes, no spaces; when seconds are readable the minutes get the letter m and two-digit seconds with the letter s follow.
8h51
